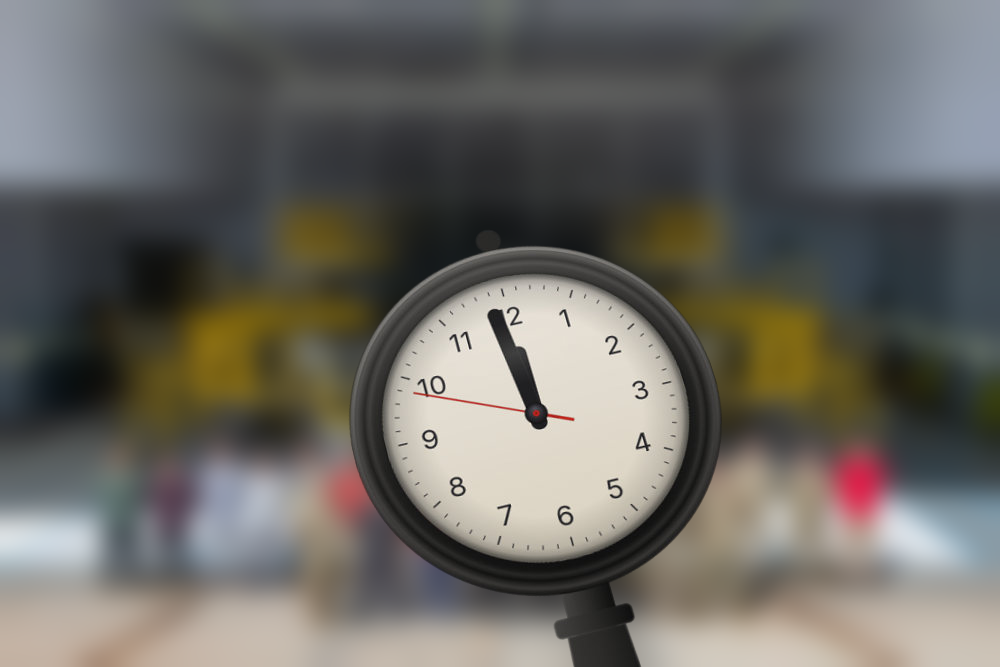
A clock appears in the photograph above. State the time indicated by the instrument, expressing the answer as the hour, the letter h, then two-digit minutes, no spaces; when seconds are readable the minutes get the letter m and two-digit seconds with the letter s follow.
11h58m49s
